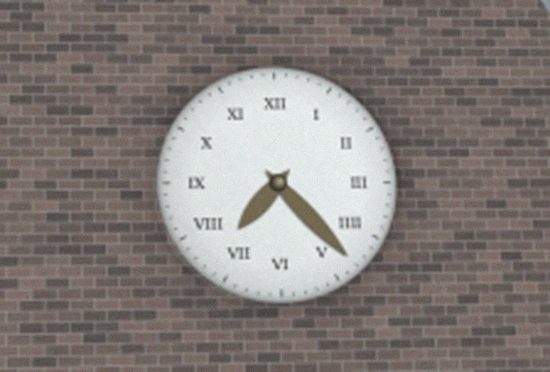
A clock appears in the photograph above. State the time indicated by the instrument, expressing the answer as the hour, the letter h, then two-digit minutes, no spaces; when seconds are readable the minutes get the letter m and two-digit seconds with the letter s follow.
7h23
